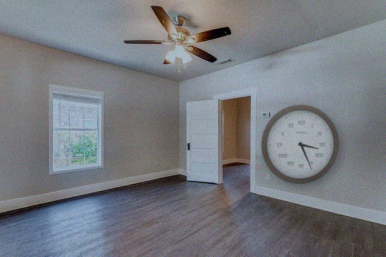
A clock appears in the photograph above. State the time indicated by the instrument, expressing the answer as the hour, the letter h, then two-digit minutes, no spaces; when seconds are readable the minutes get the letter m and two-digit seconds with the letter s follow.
3h26
